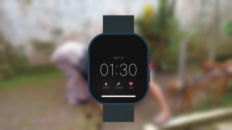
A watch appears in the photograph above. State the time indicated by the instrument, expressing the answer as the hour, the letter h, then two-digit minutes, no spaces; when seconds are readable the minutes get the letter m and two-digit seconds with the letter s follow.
1h30
